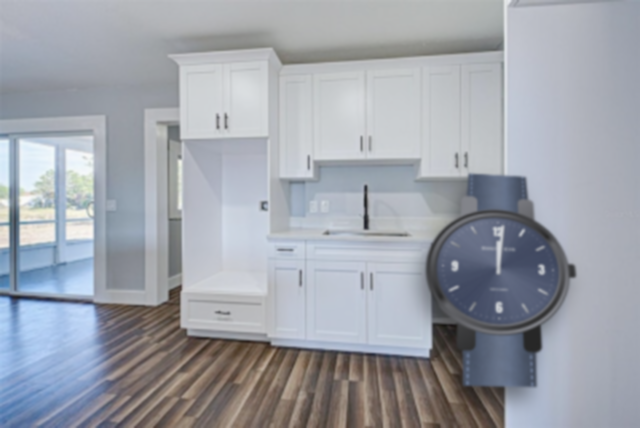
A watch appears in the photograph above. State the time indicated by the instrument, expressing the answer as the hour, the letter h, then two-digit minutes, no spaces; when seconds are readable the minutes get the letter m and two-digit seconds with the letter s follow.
12h01
